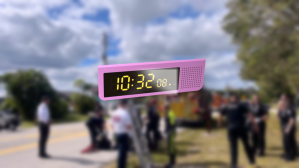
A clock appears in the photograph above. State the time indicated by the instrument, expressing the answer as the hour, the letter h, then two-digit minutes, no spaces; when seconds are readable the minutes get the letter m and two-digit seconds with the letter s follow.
10h32m08s
